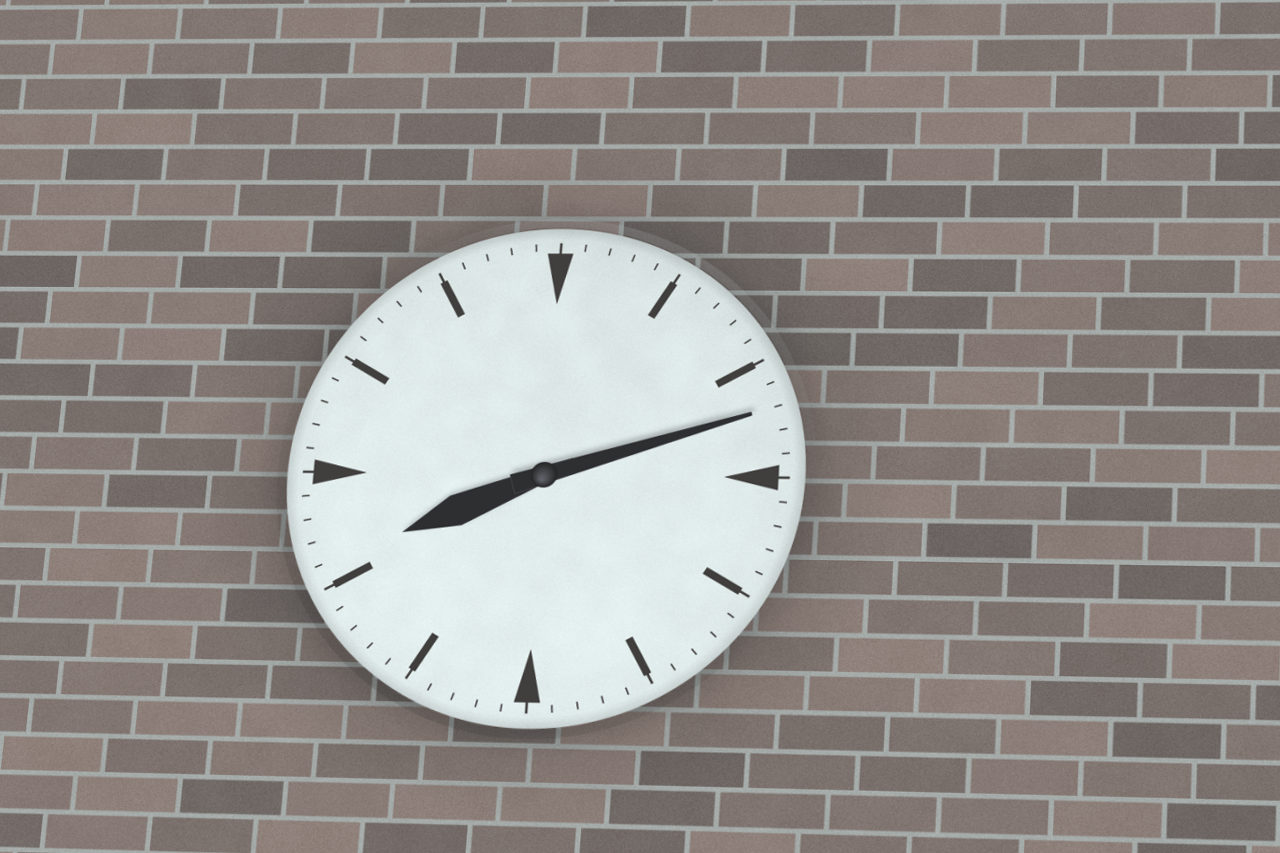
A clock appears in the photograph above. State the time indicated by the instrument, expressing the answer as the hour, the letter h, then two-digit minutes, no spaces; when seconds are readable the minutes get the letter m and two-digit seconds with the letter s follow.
8h12
